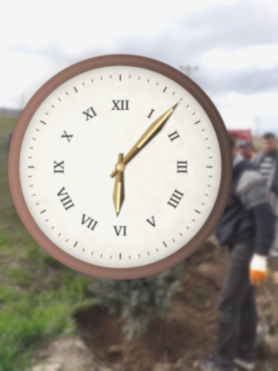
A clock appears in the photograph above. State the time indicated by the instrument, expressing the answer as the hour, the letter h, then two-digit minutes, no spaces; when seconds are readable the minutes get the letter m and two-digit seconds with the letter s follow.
6h07
